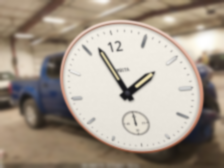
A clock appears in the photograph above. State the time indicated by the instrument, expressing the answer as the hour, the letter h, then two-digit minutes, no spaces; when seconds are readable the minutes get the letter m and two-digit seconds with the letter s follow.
1h57
